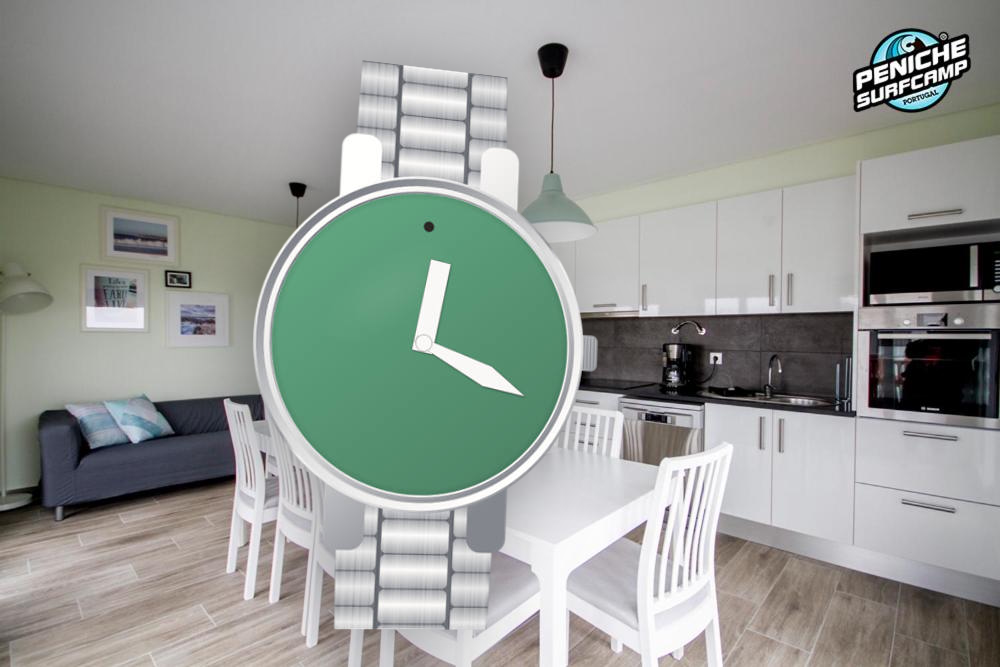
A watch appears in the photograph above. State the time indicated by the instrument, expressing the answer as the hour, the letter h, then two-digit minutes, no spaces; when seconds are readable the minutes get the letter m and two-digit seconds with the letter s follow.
12h19
